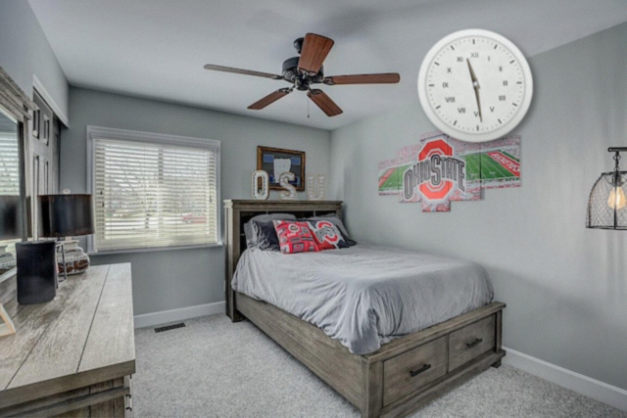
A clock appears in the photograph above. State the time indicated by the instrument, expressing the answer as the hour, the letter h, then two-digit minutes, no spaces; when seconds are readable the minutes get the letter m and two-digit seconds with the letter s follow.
11h29
